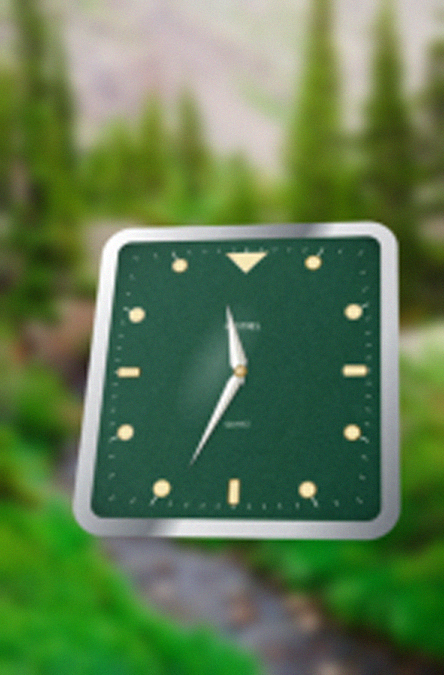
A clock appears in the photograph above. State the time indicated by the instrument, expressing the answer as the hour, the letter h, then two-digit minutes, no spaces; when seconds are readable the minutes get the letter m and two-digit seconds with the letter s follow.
11h34
